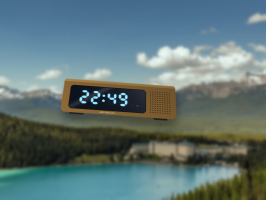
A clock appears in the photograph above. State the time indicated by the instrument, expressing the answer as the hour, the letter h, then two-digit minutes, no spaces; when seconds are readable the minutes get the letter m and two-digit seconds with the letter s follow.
22h49
